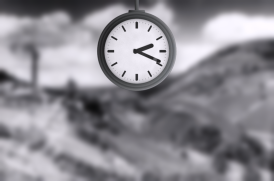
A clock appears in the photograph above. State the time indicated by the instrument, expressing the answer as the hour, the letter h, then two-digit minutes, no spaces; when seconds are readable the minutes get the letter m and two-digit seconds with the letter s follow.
2h19
